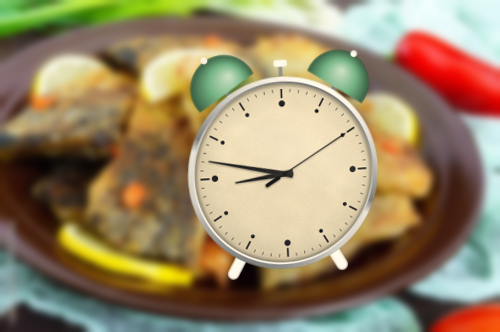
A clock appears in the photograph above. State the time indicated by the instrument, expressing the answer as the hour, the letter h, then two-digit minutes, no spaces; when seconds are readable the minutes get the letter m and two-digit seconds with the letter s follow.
8h47m10s
